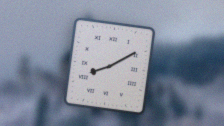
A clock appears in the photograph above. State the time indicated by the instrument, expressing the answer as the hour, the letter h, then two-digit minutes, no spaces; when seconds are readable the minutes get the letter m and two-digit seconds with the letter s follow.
8h09
